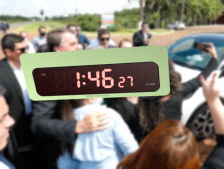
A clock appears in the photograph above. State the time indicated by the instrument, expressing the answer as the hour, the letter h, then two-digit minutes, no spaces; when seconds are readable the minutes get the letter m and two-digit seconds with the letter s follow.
1h46m27s
